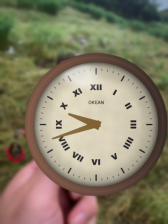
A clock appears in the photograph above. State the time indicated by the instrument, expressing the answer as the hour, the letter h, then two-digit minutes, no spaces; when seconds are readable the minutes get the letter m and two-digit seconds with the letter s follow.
9h42
